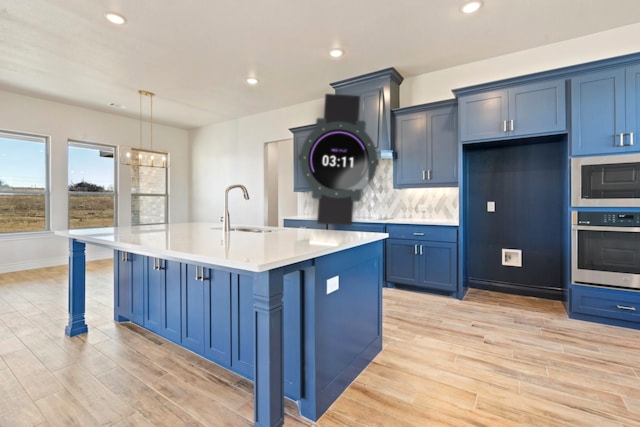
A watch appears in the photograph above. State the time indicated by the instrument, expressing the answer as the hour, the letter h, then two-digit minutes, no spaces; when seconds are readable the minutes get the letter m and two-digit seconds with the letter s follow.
3h11
